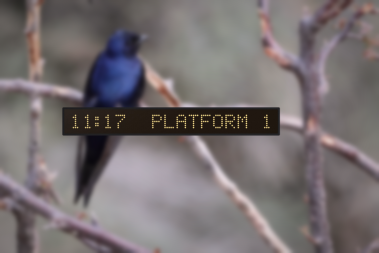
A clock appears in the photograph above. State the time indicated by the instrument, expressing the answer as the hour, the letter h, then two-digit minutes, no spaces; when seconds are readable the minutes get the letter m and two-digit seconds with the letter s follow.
11h17
